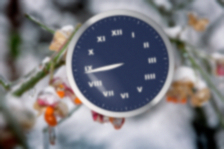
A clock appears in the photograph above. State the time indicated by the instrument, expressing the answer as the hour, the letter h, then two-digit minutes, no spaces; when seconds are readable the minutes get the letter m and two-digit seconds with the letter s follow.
8h44
